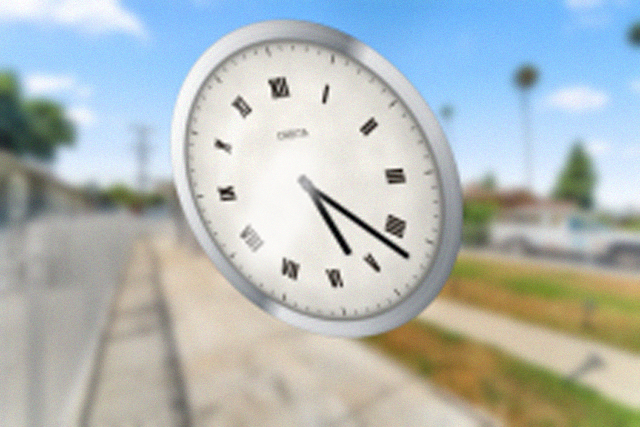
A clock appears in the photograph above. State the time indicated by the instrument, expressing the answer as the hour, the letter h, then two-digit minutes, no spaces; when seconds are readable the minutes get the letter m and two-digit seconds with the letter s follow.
5h22
